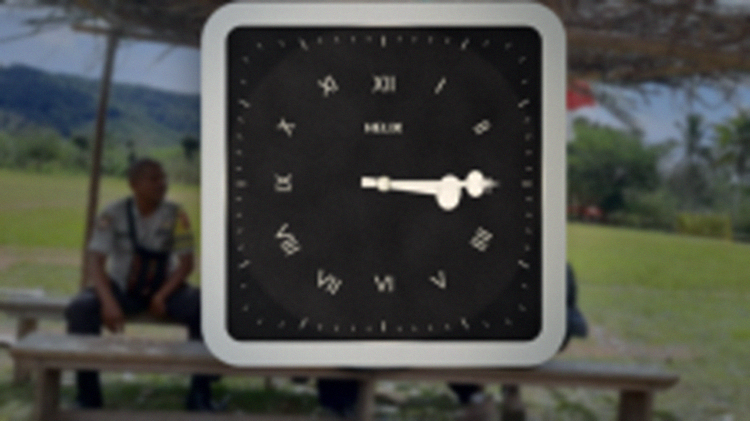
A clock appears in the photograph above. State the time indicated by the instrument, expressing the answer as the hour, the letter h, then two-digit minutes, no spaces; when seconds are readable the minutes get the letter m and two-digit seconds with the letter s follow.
3h15
